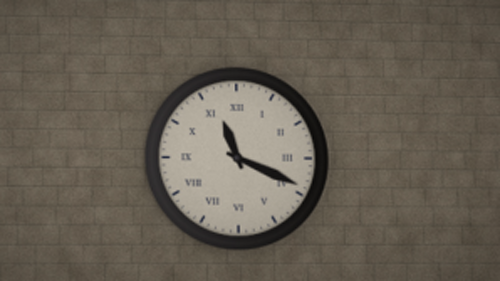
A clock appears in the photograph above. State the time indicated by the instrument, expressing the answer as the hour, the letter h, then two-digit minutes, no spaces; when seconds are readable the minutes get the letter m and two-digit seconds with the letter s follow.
11h19
